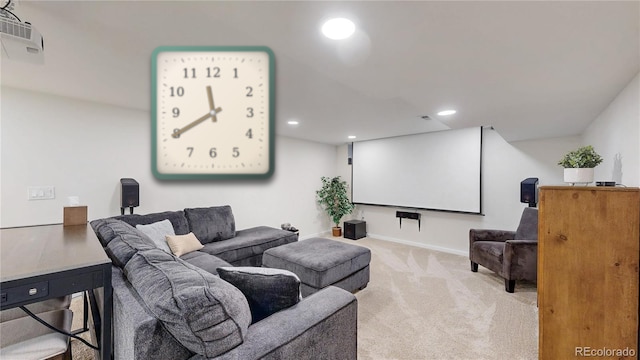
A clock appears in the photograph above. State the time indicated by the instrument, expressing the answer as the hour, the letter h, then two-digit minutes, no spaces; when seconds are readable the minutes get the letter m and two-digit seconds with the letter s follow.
11h40
